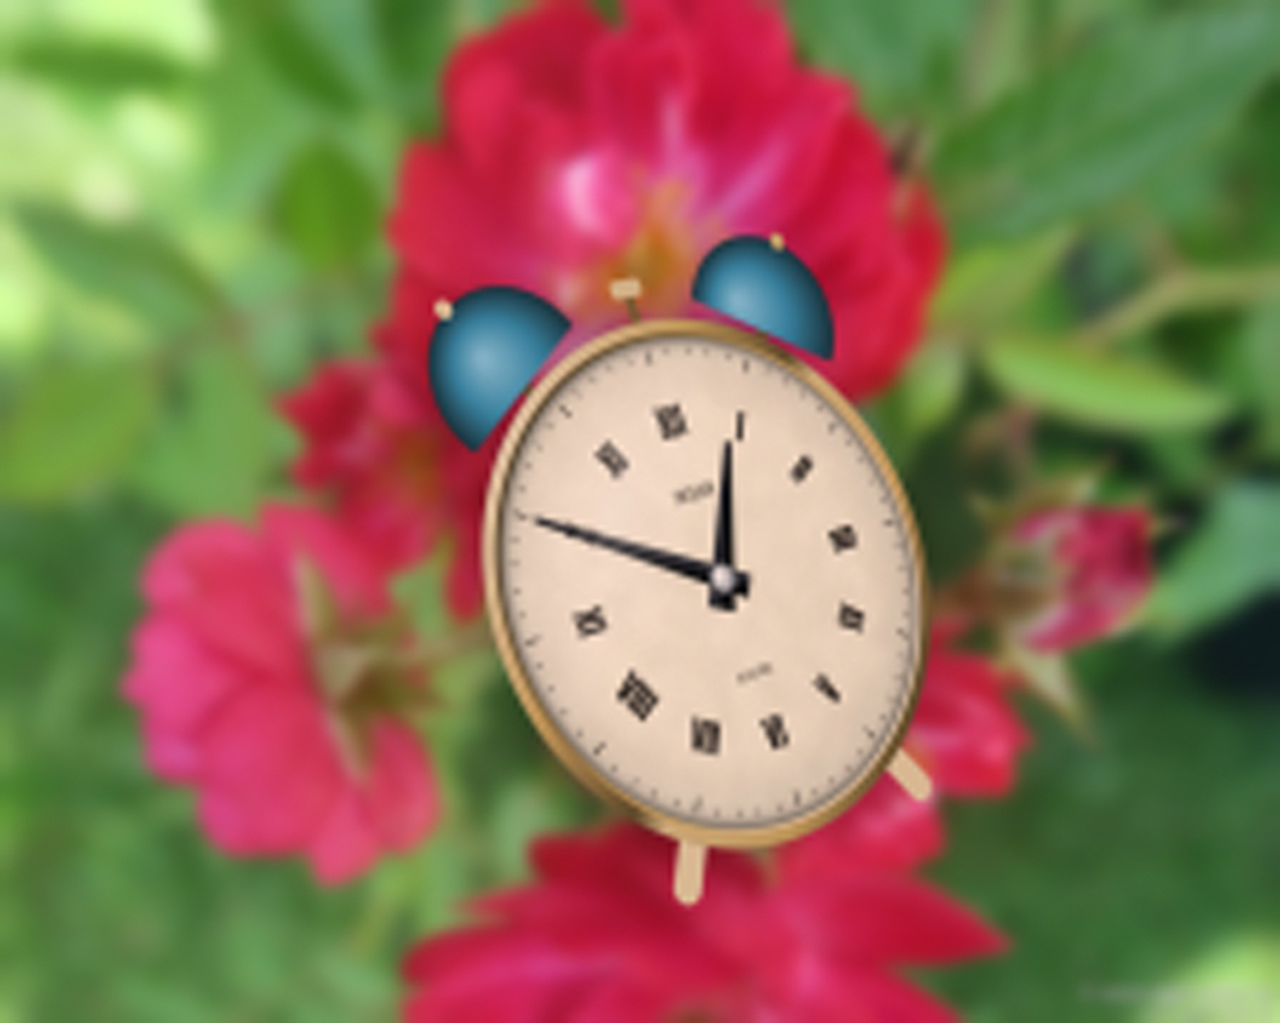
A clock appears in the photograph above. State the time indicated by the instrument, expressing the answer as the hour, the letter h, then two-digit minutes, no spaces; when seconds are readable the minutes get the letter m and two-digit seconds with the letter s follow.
12h50
